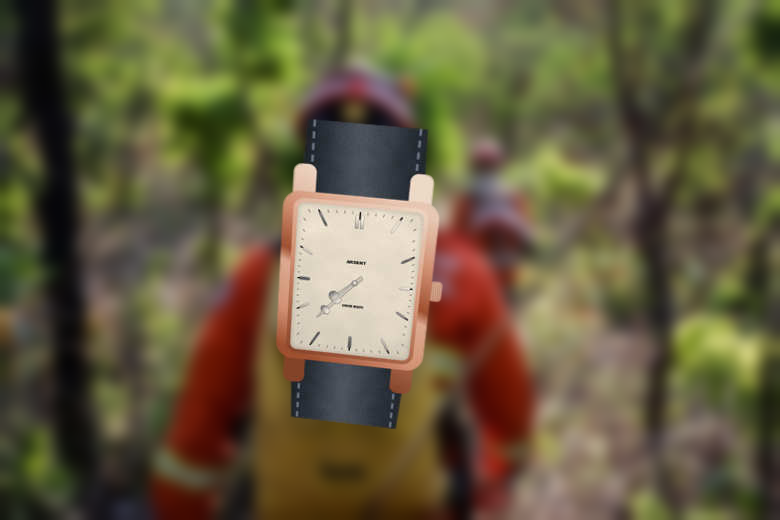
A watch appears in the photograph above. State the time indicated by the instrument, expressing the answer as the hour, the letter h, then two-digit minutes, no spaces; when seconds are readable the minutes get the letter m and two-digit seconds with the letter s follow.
7h37
